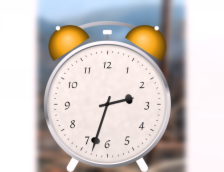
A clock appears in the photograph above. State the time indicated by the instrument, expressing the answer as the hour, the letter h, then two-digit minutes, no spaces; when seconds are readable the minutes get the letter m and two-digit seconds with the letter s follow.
2h33
